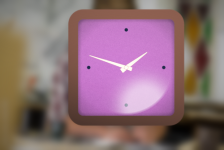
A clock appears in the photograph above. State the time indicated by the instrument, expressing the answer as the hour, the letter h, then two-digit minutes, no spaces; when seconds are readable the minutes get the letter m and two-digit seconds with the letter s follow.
1h48
